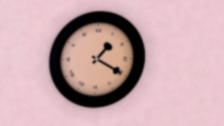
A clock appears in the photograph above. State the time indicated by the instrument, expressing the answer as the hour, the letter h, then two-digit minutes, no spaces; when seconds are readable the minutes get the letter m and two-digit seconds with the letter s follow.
1h20
